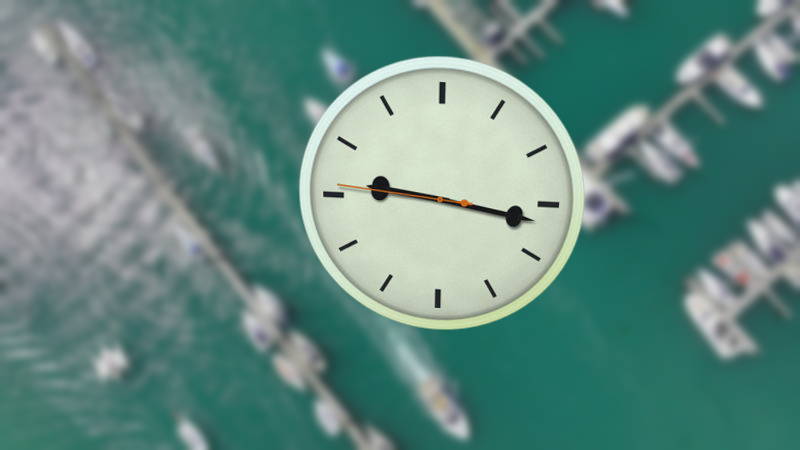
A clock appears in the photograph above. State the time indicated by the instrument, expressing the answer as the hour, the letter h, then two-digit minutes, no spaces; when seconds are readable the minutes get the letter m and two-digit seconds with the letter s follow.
9h16m46s
